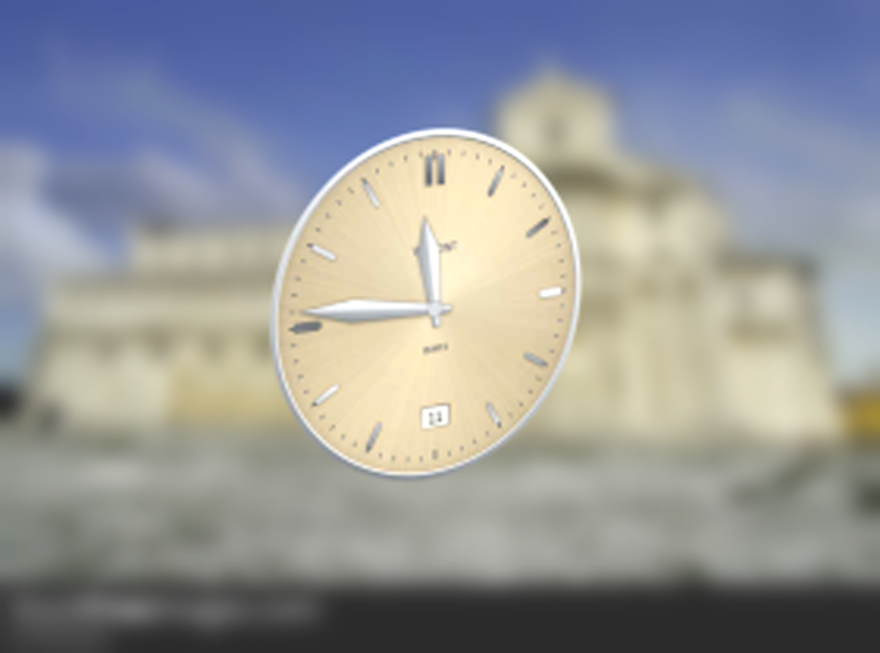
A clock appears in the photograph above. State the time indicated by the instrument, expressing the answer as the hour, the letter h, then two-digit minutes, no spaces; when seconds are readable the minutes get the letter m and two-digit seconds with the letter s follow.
11h46
